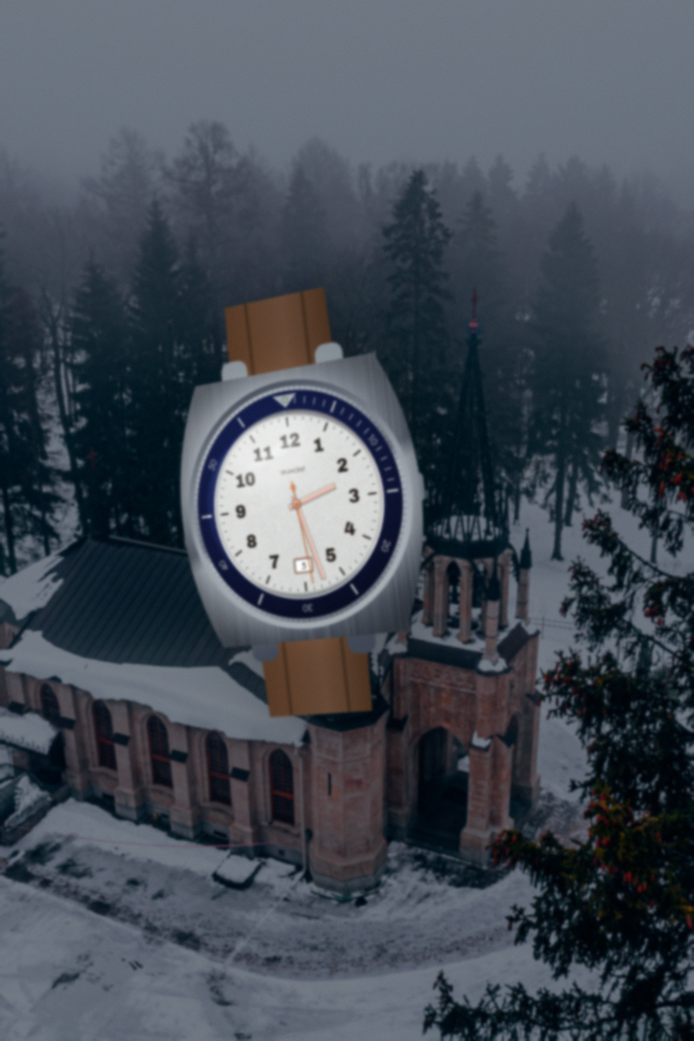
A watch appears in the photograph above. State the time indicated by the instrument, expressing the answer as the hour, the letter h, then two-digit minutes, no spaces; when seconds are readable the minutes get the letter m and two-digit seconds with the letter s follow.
2h27m29s
